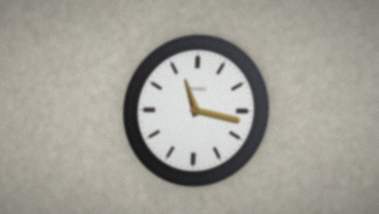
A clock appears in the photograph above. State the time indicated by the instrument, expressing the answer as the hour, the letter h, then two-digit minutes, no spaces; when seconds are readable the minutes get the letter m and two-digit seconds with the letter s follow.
11h17
